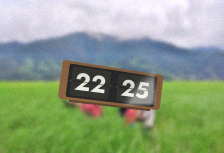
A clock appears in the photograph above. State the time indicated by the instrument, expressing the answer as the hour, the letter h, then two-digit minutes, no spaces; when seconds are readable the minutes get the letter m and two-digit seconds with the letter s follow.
22h25
